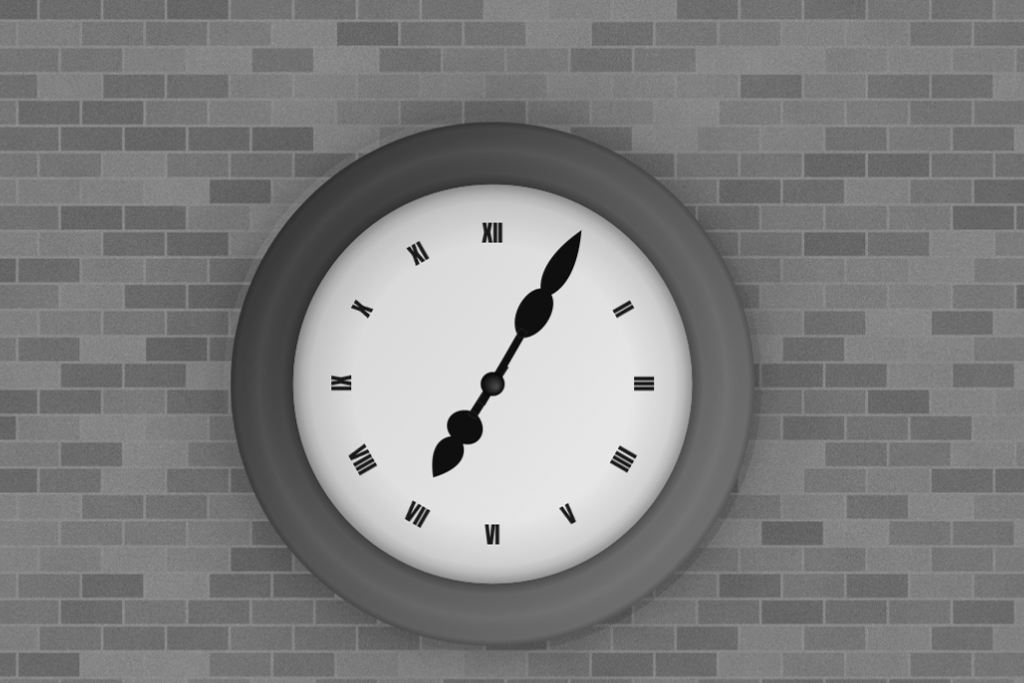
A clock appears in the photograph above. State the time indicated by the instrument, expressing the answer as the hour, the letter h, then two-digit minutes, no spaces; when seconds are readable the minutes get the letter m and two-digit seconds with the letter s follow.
7h05
